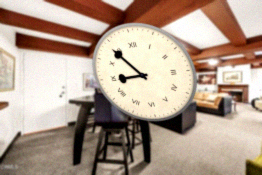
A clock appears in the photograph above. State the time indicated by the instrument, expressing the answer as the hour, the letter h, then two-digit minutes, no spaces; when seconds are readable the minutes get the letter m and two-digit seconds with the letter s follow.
8h54
